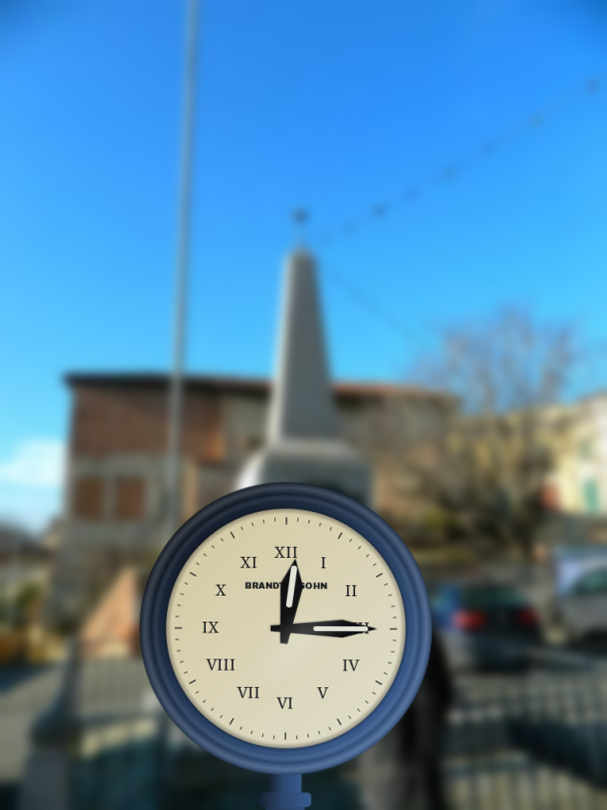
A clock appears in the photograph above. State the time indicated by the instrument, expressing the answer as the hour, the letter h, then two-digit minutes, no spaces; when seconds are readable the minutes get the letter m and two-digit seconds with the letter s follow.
12h15
